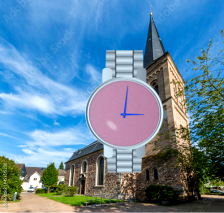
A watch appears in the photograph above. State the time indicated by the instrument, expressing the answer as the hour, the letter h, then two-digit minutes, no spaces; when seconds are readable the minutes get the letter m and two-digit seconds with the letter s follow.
3h01
